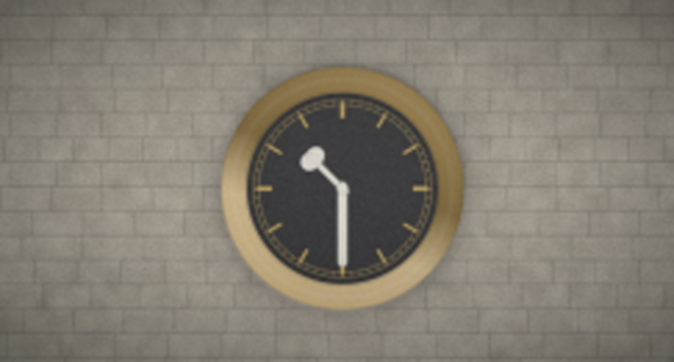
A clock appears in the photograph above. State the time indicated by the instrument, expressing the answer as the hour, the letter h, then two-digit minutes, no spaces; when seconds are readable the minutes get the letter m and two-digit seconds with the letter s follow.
10h30
